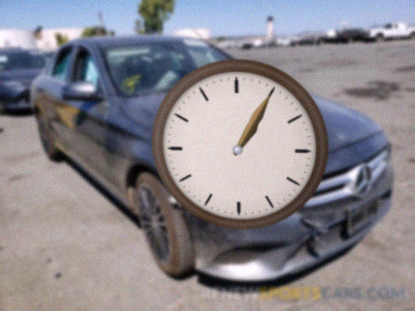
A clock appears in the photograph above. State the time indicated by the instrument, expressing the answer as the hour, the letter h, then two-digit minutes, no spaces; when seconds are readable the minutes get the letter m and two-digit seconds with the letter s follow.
1h05
